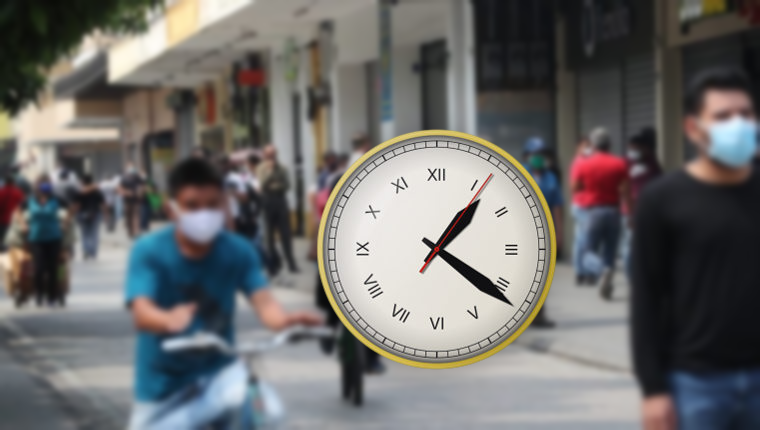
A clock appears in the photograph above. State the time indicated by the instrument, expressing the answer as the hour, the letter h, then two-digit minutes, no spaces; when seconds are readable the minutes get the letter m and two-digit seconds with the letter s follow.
1h21m06s
